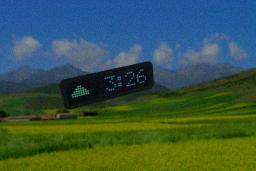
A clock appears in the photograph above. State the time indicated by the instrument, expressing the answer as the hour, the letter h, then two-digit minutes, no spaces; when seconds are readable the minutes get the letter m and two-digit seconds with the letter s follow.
3h26
